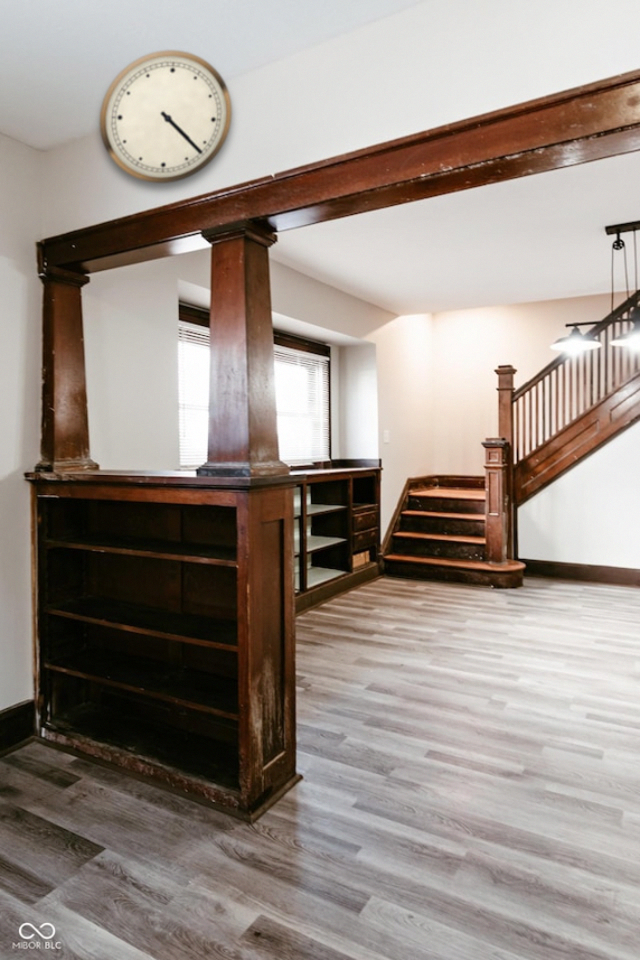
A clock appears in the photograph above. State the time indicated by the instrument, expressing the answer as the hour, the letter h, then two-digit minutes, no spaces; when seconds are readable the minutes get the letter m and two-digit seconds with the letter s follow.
4h22
